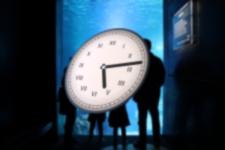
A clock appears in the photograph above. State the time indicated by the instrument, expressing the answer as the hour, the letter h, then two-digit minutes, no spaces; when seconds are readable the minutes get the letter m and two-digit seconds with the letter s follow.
5h13
